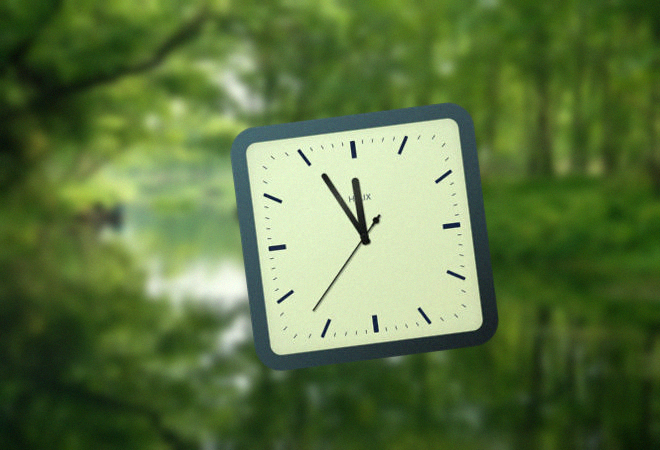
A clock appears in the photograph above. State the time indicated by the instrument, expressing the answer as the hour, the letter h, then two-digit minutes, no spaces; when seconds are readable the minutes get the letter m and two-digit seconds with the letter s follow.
11h55m37s
